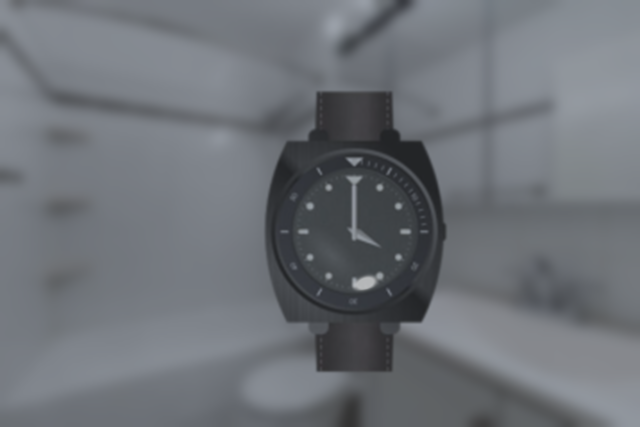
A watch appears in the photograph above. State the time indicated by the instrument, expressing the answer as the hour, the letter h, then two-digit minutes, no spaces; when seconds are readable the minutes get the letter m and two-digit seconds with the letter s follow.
4h00
